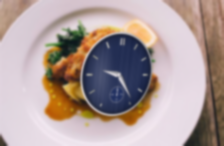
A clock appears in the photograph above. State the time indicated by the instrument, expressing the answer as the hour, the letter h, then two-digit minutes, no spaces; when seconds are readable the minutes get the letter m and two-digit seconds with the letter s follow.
9h24
